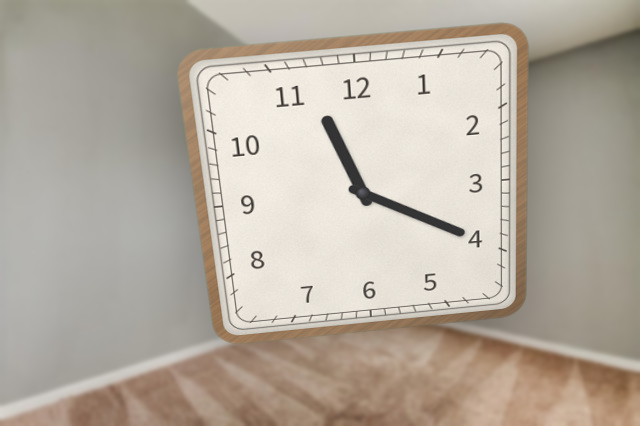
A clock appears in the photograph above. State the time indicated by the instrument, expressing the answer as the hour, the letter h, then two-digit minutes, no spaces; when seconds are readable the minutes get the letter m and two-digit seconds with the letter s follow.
11h20
